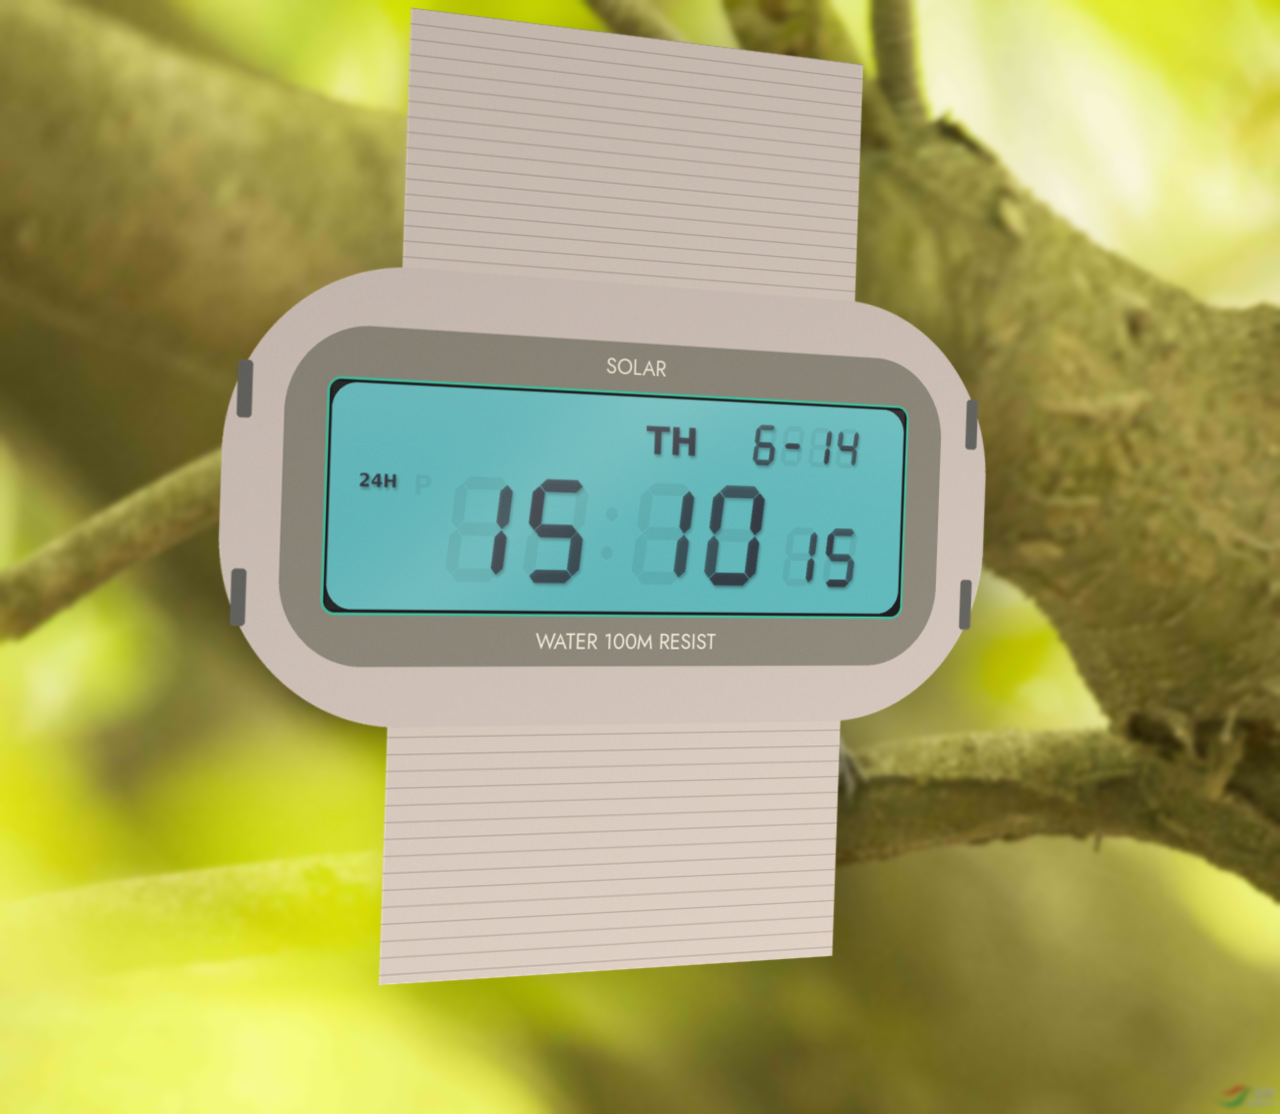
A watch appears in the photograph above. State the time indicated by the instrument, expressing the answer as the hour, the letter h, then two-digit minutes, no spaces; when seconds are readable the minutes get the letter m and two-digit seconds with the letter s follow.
15h10m15s
